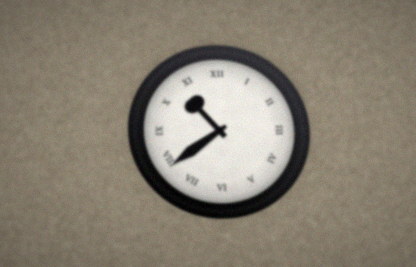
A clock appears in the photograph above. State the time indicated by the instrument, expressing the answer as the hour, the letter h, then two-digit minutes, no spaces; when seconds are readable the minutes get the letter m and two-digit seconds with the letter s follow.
10h39
